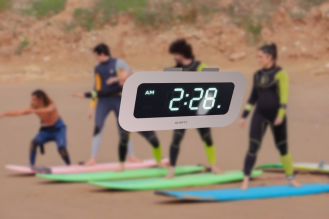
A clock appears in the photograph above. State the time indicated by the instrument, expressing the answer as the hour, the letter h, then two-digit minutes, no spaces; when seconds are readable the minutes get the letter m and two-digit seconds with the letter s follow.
2h28
